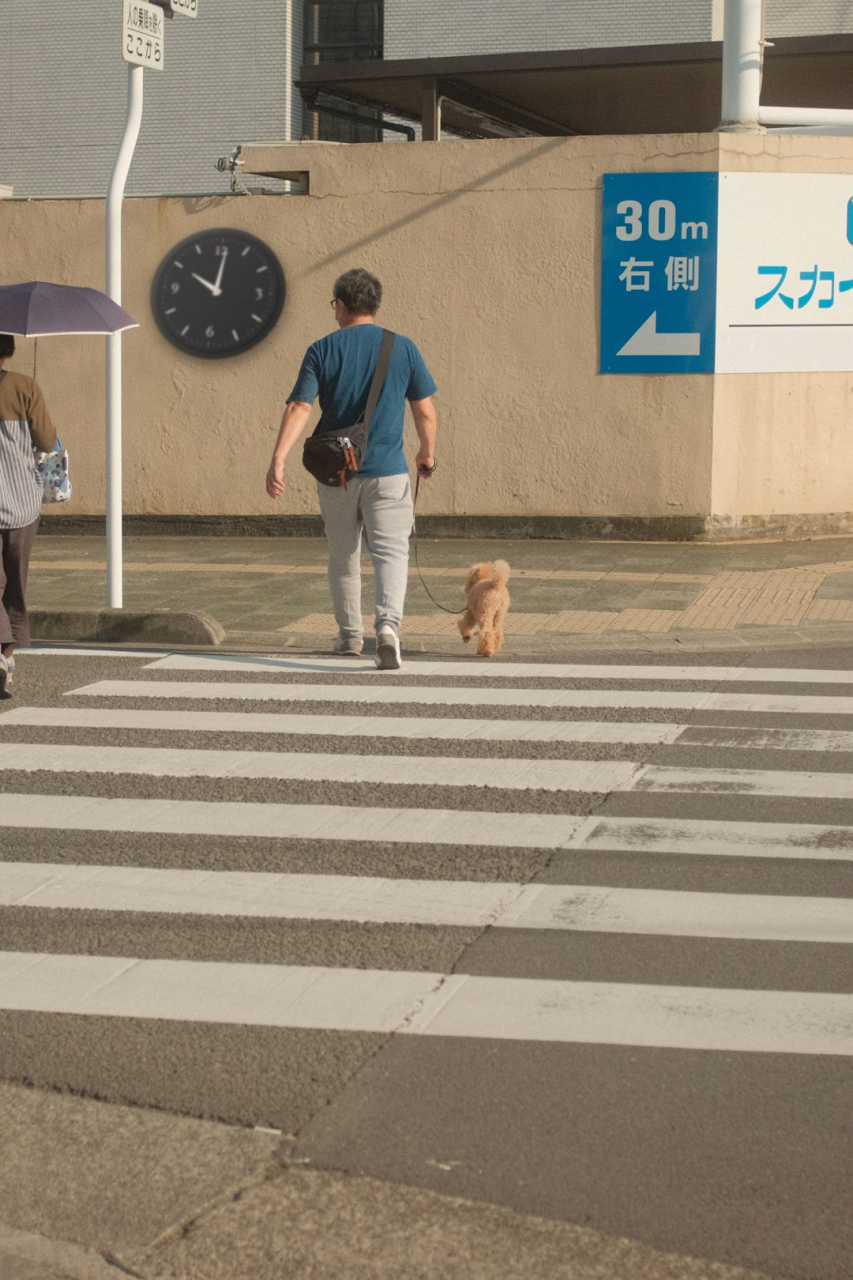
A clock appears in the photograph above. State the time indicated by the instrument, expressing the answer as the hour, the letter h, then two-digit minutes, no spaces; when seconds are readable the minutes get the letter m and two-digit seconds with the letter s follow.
10h01
